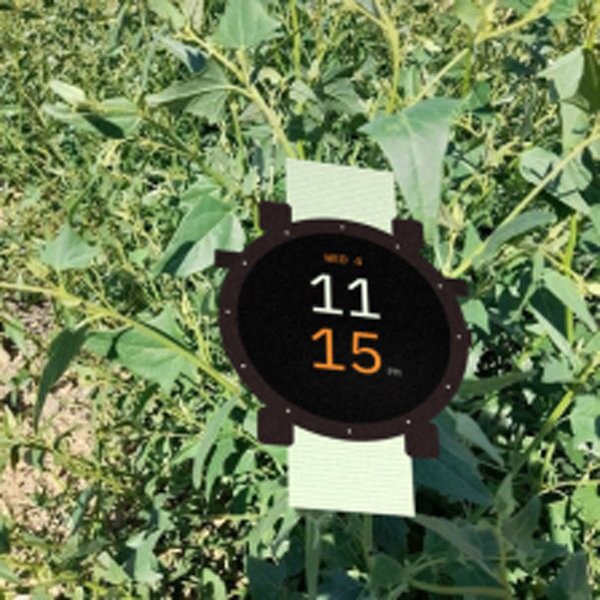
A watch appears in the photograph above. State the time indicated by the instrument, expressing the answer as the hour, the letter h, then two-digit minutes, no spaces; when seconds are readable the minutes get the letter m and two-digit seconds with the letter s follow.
11h15
